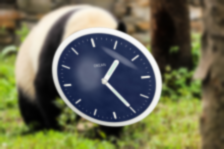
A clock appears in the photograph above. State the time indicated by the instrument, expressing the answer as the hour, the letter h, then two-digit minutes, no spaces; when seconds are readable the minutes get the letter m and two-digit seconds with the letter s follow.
1h25
